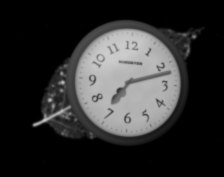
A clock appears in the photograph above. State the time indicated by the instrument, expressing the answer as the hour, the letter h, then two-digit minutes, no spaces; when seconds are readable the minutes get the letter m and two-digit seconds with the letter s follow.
7h12
